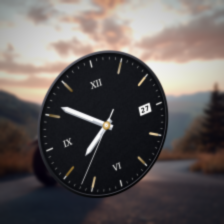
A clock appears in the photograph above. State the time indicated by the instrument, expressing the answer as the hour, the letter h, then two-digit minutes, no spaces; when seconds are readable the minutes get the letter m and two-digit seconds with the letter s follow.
7h51m37s
